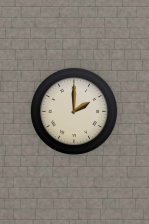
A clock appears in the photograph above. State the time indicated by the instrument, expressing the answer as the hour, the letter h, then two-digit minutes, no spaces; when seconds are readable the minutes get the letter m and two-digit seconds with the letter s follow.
2h00
